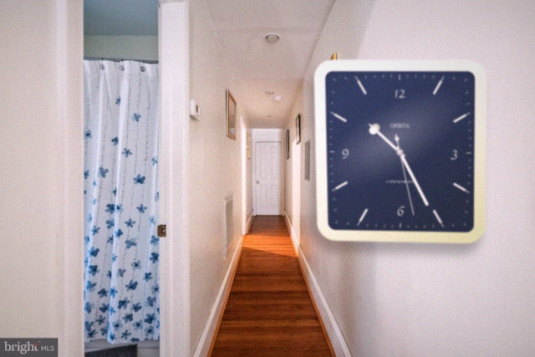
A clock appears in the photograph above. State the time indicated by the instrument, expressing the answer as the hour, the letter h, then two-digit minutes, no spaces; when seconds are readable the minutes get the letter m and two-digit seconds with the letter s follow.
10h25m28s
